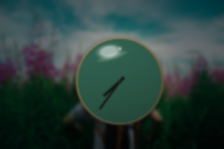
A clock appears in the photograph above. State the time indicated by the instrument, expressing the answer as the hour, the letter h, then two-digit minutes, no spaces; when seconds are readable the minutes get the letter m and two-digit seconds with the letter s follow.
7h36
